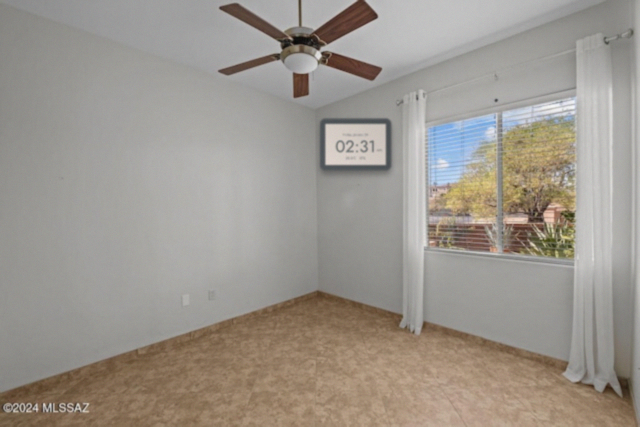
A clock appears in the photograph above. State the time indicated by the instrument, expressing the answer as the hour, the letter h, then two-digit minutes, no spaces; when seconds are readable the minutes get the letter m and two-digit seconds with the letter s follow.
2h31
